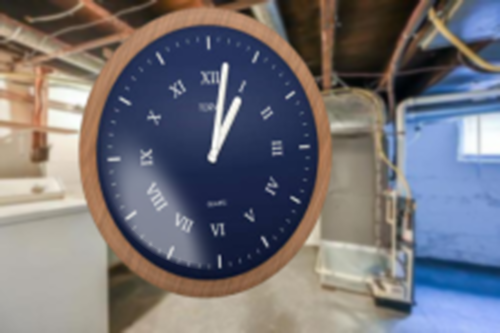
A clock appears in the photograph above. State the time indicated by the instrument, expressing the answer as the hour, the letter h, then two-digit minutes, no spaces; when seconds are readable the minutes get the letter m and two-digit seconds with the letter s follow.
1h02
